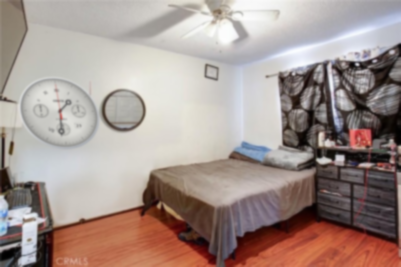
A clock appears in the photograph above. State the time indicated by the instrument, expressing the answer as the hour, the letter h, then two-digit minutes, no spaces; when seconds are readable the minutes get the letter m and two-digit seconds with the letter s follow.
1h31
